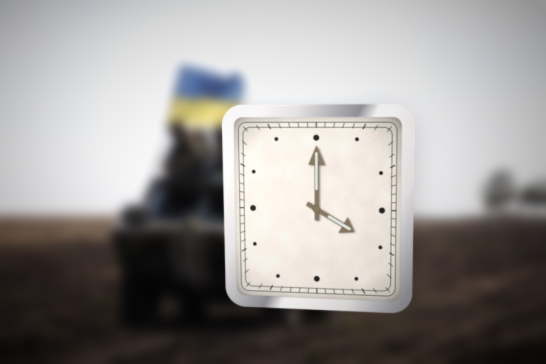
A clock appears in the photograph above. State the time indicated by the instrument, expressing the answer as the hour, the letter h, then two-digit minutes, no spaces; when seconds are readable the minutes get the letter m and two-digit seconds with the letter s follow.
4h00
